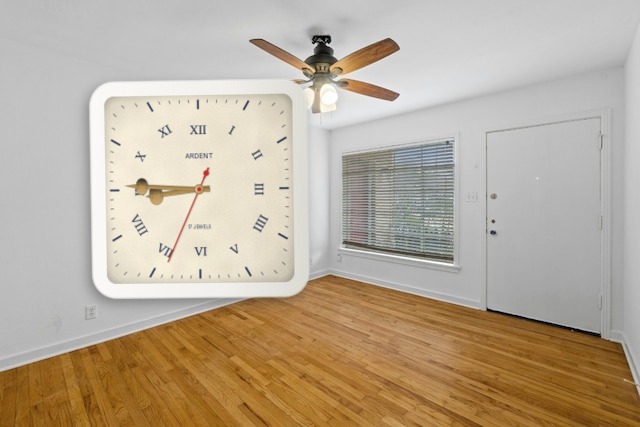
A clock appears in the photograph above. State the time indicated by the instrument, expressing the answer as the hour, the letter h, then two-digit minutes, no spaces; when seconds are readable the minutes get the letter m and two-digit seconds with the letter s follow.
8h45m34s
